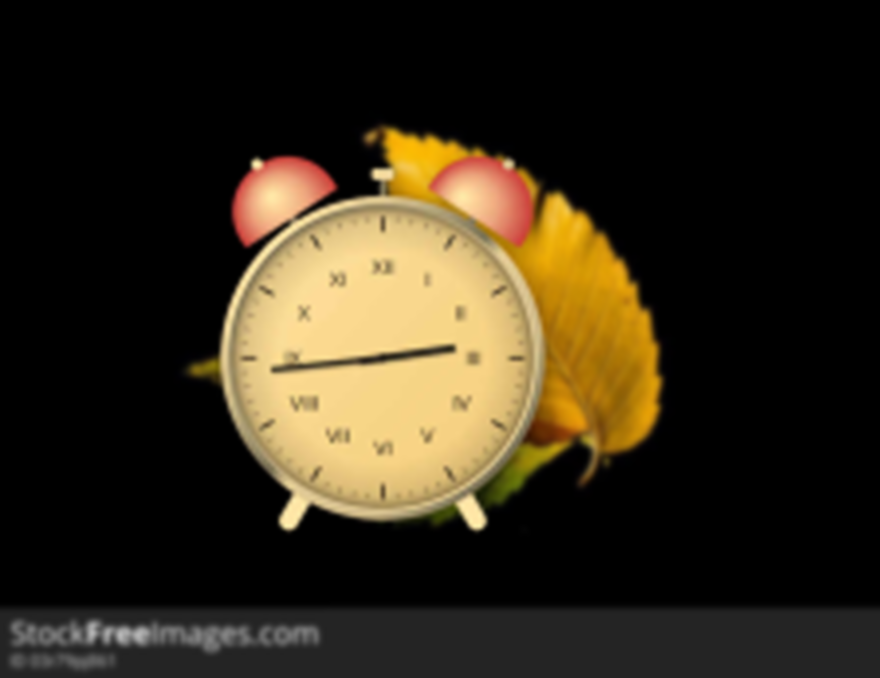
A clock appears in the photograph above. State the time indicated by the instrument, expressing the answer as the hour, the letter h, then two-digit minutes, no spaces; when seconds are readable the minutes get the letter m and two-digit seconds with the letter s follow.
2h44
